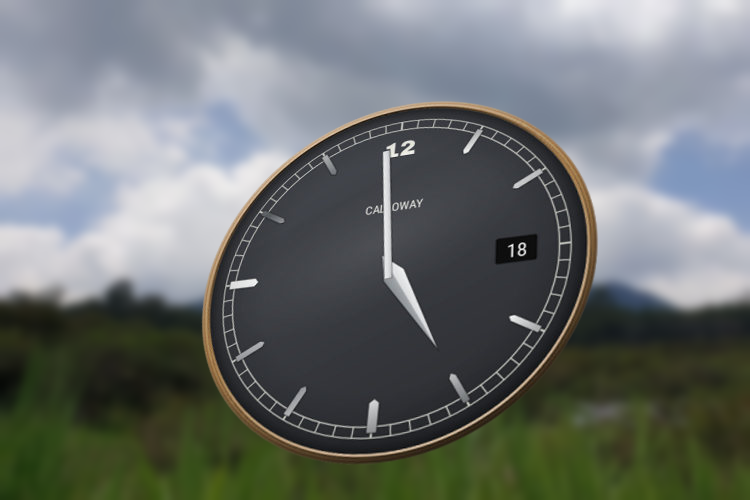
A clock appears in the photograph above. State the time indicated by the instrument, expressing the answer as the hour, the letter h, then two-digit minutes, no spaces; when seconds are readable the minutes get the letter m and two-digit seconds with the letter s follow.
4h59
